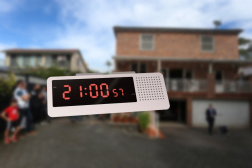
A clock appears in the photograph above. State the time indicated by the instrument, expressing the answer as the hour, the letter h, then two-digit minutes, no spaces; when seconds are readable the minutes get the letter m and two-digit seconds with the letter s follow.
21h00m57s
